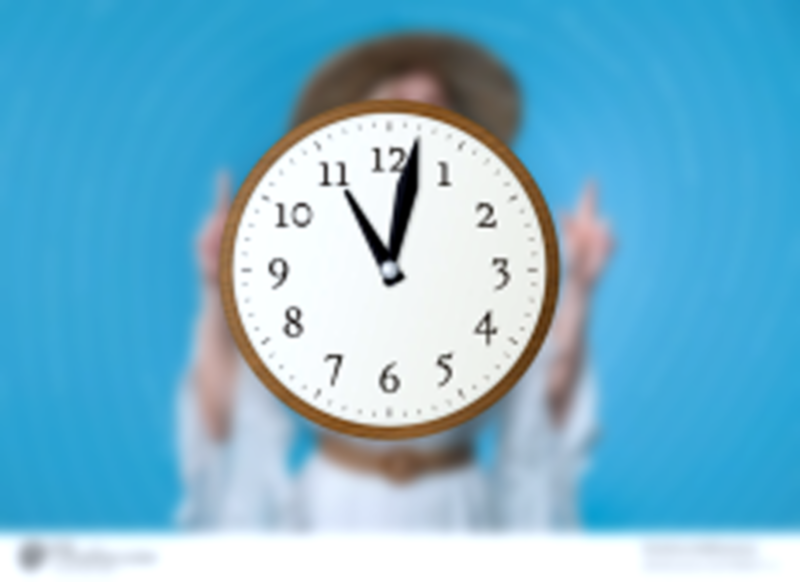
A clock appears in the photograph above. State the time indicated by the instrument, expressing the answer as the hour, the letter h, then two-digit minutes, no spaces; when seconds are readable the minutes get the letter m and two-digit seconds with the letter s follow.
11h02
